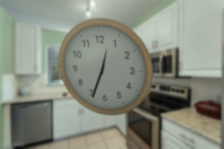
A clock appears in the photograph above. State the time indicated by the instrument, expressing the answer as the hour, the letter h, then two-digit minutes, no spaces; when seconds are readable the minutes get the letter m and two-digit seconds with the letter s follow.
12h34
